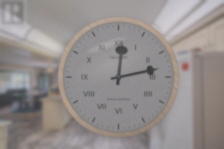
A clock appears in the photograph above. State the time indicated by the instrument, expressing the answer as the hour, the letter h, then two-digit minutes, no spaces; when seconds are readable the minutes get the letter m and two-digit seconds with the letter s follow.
12h13
